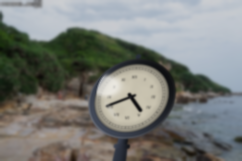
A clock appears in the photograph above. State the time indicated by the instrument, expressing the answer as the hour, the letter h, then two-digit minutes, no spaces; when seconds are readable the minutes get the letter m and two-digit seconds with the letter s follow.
4h41
